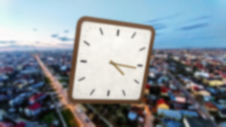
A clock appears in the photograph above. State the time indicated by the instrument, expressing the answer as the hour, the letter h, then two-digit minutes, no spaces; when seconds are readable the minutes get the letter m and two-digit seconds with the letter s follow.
4h16
